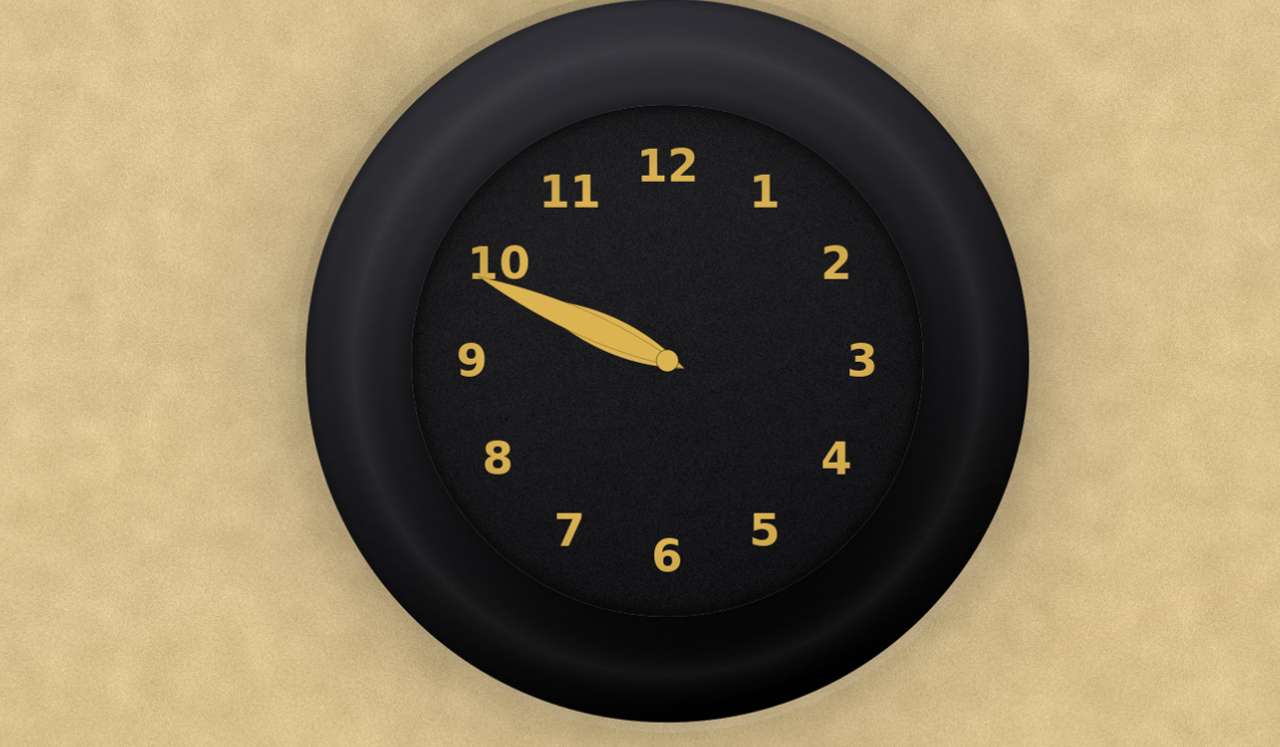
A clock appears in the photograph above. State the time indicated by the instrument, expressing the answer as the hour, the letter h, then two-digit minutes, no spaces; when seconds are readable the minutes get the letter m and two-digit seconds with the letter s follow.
9h49
